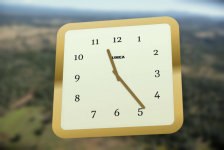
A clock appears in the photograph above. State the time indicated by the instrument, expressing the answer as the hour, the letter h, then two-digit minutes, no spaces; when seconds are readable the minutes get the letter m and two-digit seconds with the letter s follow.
11h24
